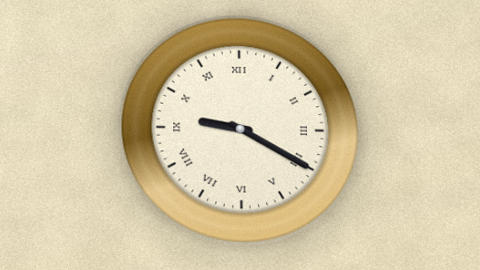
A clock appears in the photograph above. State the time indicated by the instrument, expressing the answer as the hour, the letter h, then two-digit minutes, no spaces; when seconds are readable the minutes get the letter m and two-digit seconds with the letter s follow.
9h20
